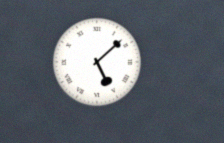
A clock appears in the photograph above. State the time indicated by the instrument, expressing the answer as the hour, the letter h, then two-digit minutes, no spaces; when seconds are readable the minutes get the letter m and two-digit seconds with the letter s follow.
5h08
